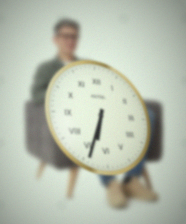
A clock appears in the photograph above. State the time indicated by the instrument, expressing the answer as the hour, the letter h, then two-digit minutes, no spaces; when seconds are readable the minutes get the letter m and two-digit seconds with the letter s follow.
6h34
